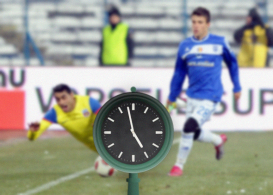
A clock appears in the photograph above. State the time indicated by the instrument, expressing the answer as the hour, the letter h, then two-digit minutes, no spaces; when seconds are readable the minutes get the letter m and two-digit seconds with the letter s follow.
4h58
